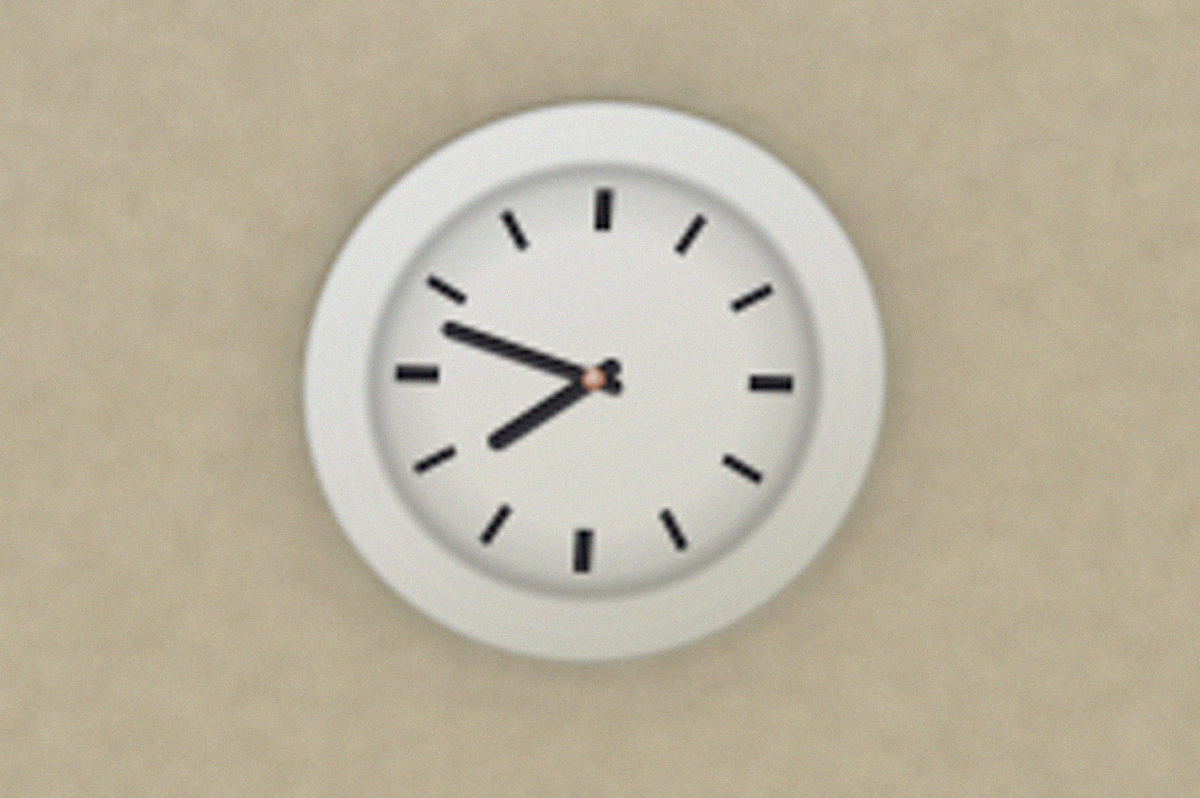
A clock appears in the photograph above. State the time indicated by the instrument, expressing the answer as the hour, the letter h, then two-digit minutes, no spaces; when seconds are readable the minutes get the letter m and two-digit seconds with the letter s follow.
7h48
